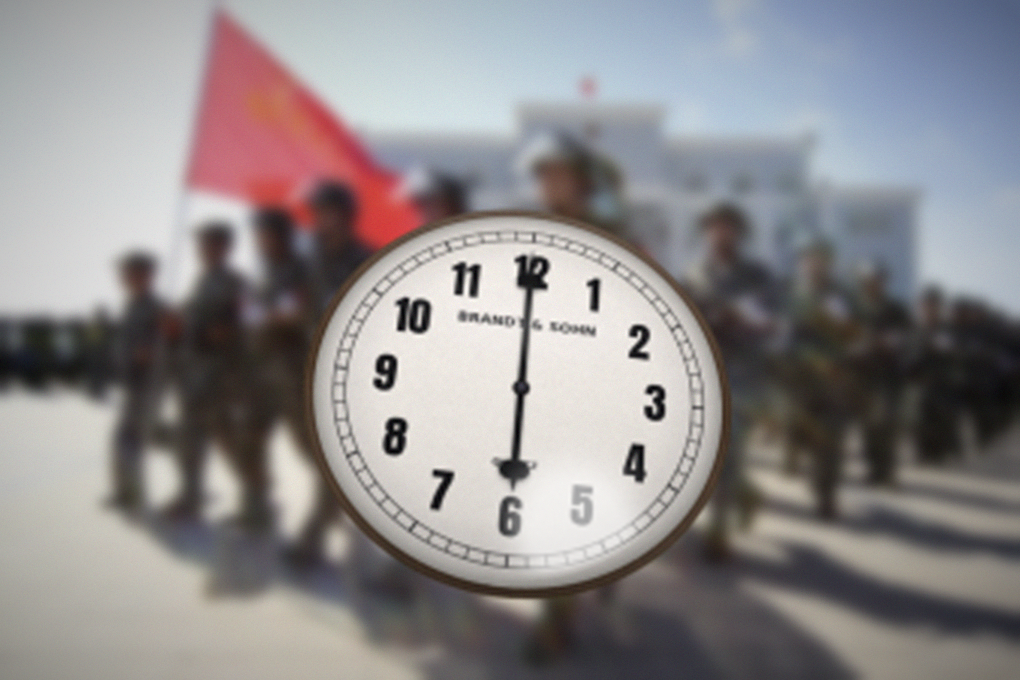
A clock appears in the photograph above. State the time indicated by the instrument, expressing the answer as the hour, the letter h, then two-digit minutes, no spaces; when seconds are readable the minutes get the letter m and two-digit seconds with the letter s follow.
6h00
